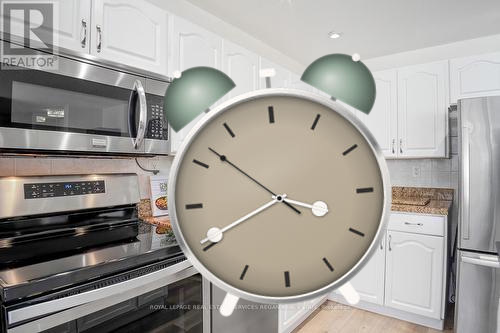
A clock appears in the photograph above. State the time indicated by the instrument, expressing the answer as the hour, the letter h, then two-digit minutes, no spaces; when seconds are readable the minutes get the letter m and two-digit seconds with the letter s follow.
3h40m52s
